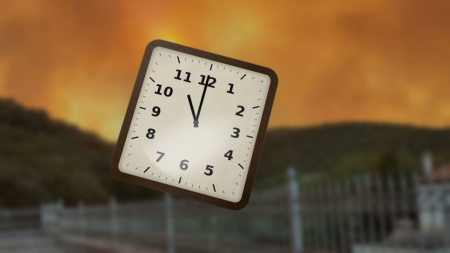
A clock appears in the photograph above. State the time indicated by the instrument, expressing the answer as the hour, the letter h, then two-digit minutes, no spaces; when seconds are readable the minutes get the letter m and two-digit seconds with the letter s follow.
11h00
